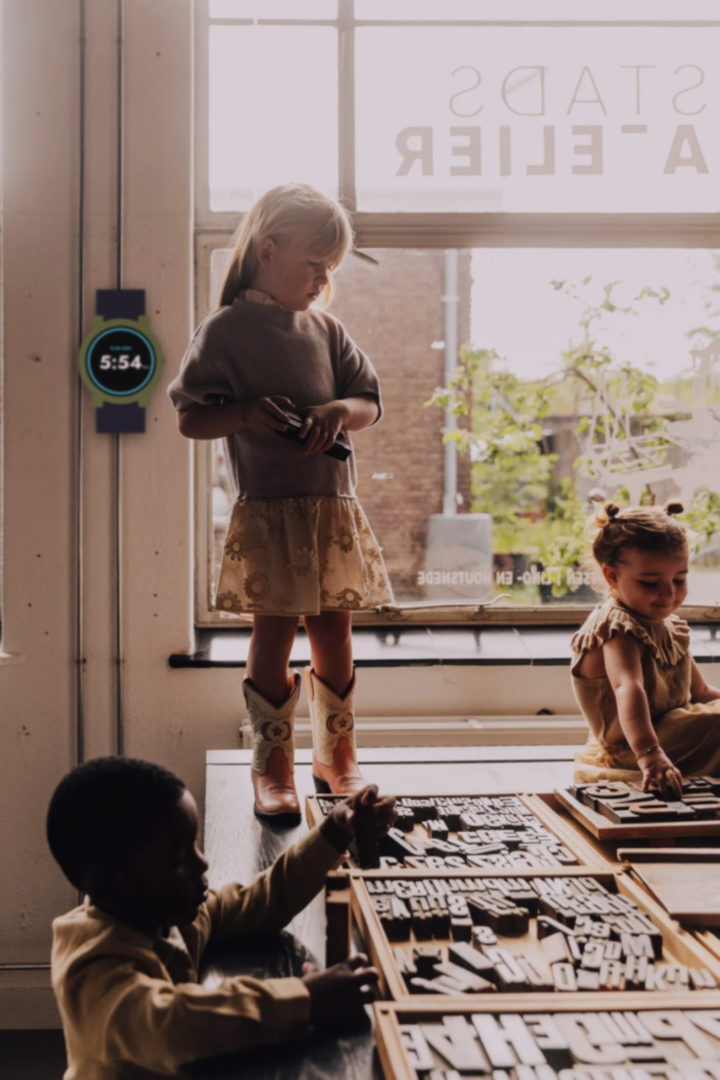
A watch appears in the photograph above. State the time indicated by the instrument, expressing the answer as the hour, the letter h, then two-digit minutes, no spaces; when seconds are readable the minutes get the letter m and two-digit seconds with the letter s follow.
5h54
